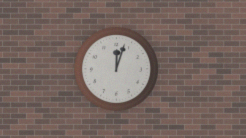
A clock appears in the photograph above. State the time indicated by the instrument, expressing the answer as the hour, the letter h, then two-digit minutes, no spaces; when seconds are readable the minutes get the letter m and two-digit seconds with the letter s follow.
12h03
